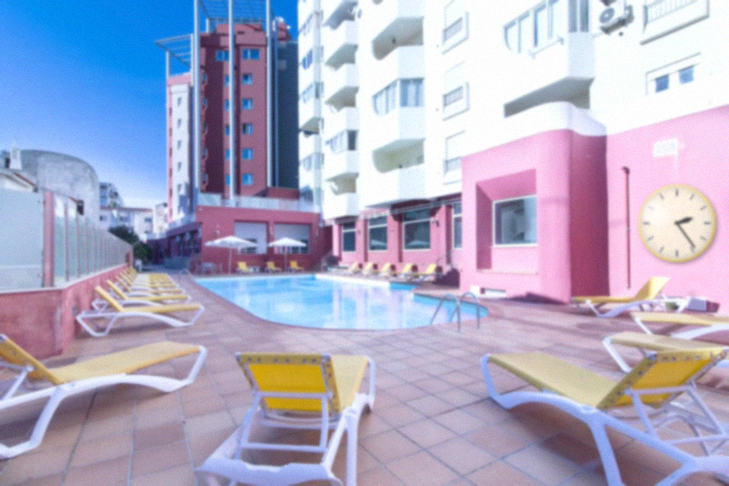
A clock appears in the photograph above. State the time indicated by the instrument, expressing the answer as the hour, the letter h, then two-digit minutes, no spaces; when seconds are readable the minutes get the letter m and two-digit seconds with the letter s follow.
2h24
